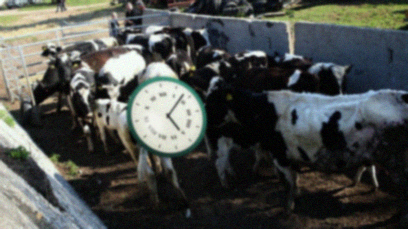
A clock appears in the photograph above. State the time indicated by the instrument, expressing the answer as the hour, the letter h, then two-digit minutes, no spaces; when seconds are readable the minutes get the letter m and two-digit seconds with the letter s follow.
5h08
